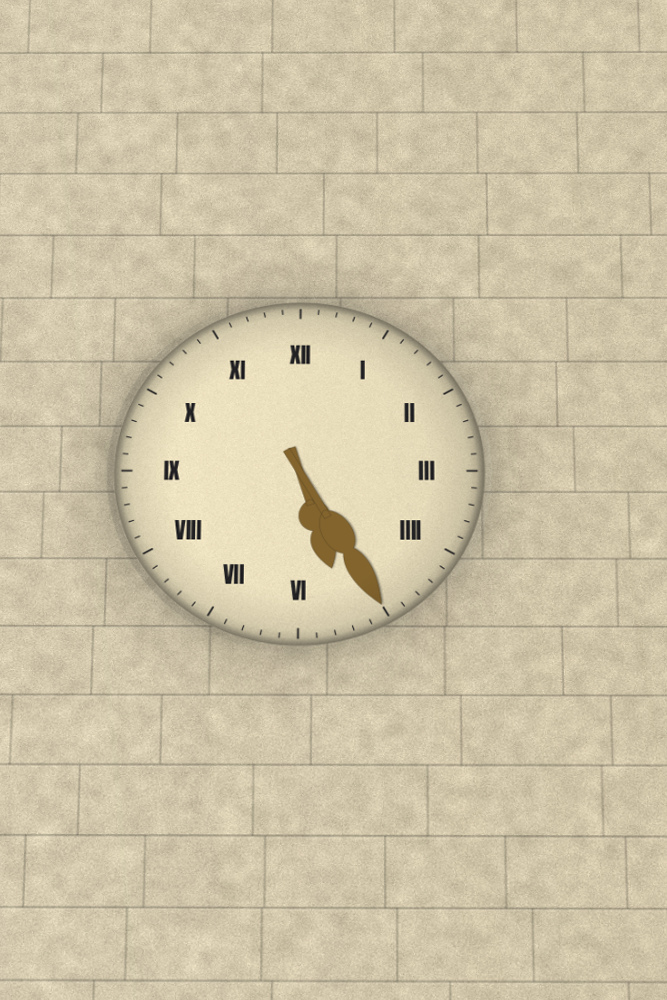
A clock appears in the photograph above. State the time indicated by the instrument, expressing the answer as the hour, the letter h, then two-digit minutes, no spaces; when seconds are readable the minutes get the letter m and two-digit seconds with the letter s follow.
5h25
